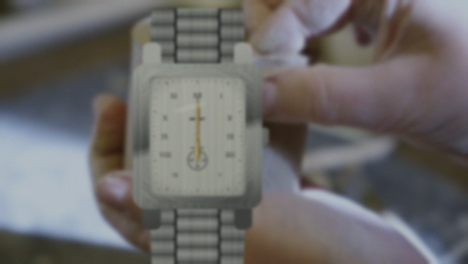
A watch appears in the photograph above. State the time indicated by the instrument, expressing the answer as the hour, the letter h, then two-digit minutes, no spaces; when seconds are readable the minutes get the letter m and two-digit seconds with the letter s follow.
6h00
